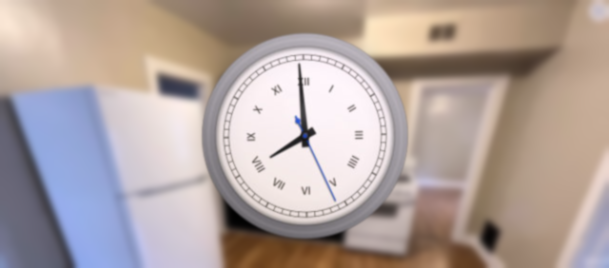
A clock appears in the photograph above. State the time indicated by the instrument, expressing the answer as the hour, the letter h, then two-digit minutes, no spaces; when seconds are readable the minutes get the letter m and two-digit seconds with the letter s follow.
7h59m26s
